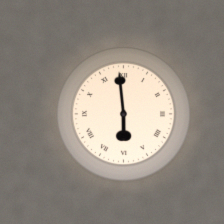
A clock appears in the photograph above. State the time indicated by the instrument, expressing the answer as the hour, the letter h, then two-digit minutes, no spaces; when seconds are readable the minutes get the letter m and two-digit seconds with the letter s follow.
5h59
